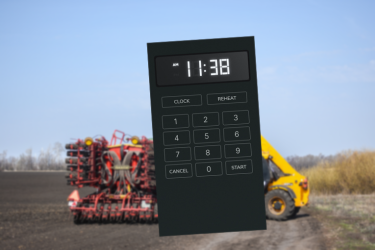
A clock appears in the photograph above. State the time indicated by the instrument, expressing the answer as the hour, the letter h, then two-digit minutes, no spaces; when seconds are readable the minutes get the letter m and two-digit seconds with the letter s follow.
11h38
